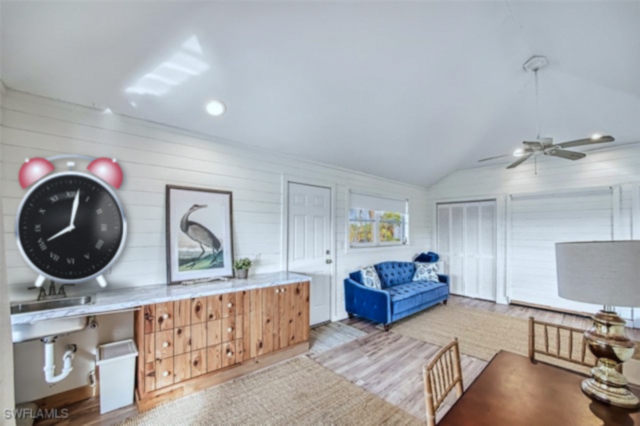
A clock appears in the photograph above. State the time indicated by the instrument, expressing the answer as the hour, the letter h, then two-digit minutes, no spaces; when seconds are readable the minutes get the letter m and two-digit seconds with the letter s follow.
8h02
